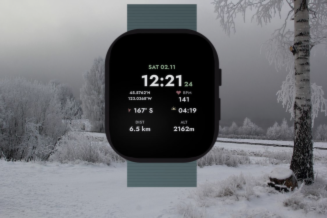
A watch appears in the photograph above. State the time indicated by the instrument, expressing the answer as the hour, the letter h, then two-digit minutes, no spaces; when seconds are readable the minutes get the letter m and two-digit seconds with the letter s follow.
12h21
